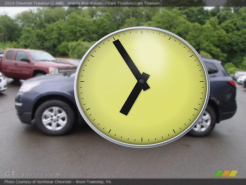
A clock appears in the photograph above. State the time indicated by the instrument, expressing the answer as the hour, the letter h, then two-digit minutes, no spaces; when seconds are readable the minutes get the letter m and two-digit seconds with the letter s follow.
6h55
